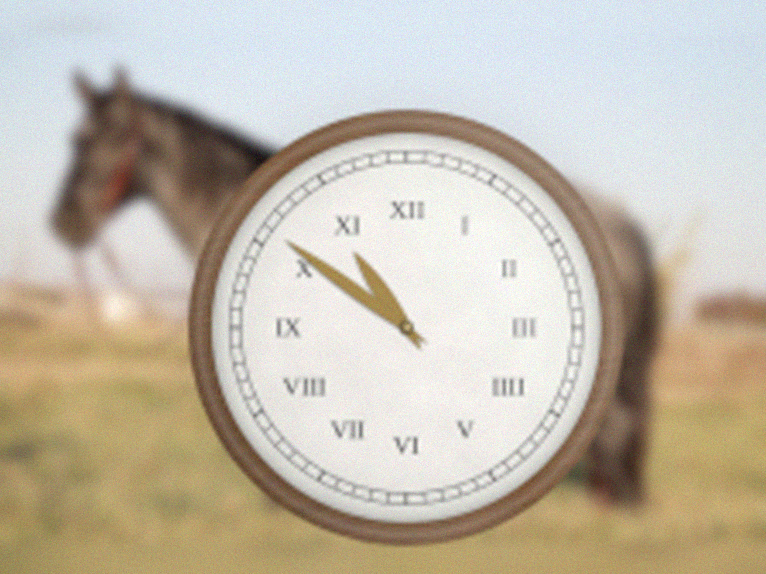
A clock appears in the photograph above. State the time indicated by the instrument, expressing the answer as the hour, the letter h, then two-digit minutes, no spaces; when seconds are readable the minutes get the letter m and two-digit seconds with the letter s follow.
10h51
